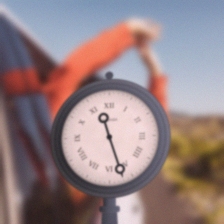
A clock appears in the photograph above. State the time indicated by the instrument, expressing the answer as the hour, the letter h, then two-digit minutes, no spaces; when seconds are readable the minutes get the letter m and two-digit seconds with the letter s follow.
11h27
